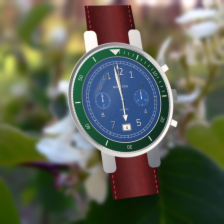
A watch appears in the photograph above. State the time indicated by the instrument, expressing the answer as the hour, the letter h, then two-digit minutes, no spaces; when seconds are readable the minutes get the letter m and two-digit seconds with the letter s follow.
5h59
